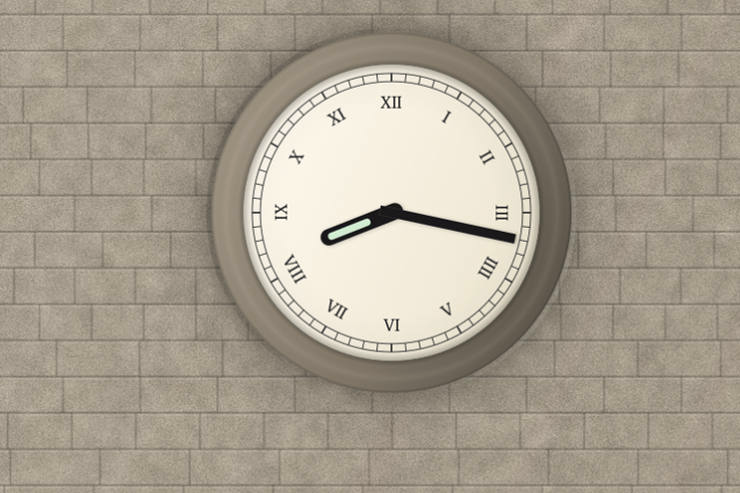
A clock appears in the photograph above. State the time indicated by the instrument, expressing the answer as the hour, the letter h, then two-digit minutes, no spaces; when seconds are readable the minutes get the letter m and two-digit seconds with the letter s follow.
8h17
